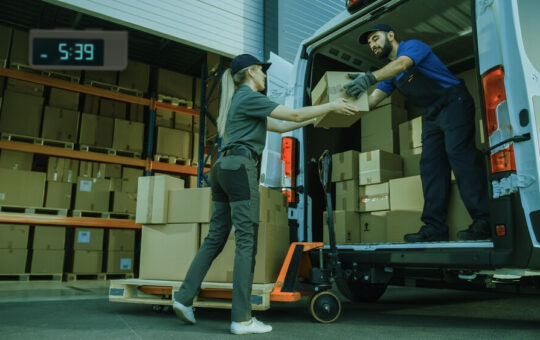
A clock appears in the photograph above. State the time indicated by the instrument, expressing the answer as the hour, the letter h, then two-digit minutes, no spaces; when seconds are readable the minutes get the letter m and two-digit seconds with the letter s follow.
5h39
